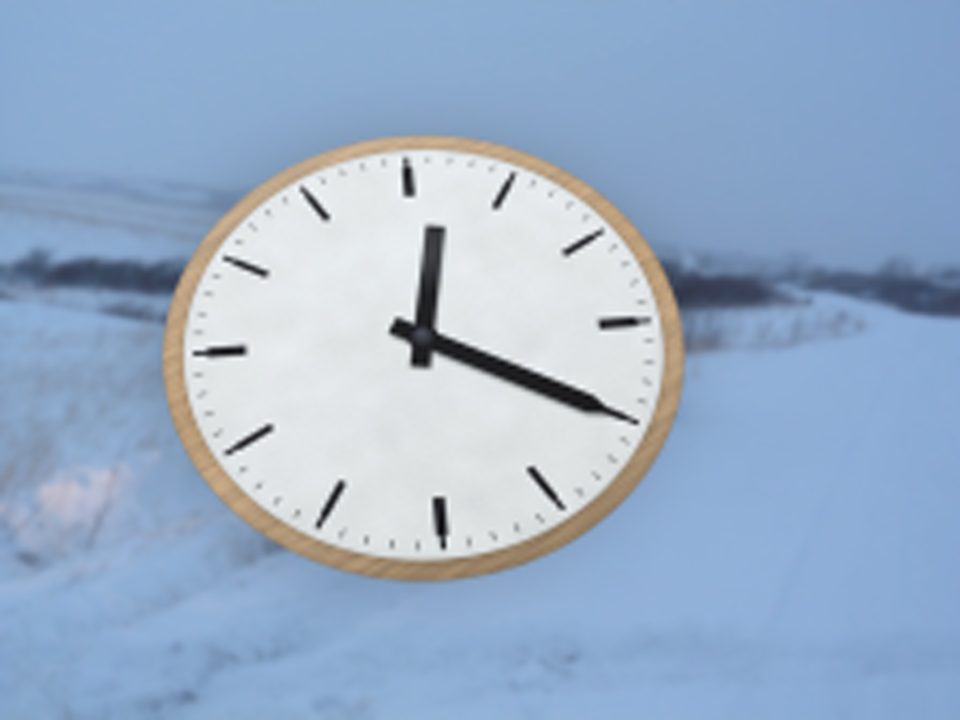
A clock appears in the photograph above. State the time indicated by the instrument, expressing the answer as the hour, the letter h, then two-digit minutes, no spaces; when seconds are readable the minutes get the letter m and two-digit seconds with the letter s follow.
12h20
